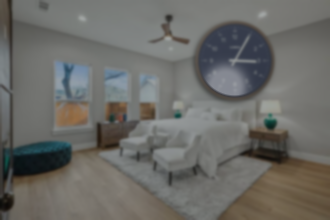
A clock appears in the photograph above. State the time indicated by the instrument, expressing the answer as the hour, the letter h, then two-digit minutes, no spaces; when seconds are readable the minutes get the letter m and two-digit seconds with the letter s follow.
3h05
